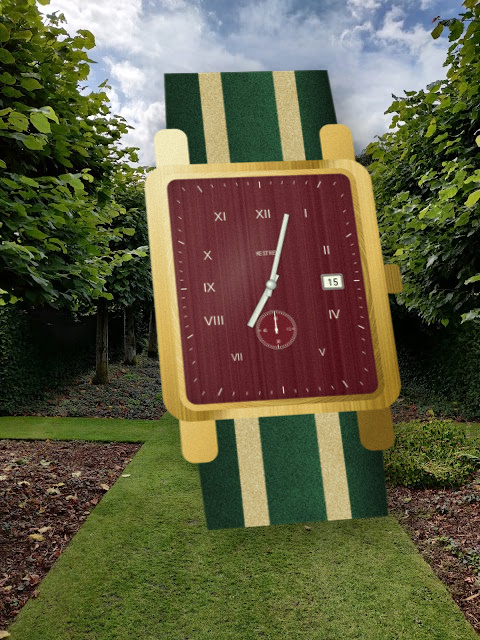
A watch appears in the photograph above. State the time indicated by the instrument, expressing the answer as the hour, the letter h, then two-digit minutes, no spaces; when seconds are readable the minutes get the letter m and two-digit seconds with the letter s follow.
7h03
